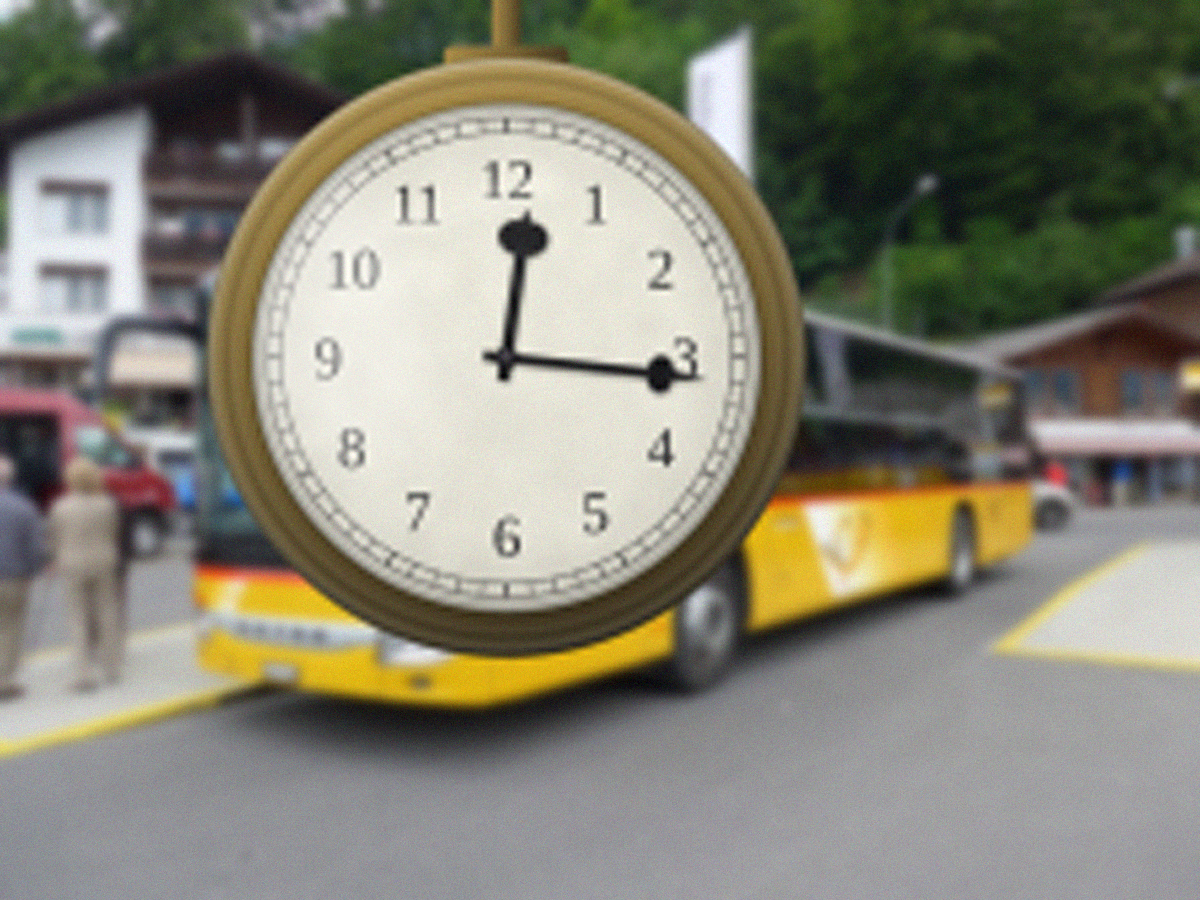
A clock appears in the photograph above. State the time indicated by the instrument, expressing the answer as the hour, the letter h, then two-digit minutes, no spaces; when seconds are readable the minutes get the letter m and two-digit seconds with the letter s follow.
12h16
